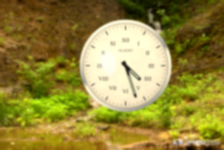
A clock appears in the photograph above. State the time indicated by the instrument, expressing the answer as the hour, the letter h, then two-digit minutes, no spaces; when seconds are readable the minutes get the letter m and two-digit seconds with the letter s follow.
4h27
